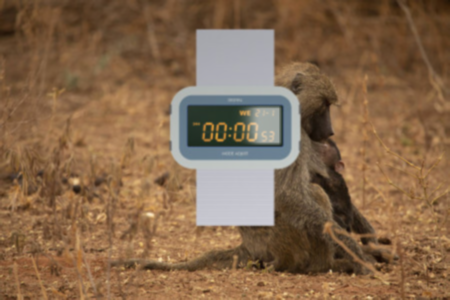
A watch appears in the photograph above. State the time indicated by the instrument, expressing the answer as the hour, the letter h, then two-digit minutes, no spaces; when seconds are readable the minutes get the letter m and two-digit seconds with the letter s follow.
0h00
